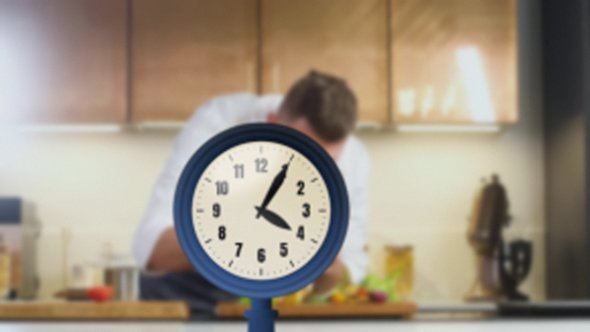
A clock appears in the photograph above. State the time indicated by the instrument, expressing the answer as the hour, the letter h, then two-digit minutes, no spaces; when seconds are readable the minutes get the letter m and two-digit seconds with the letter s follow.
4h05
